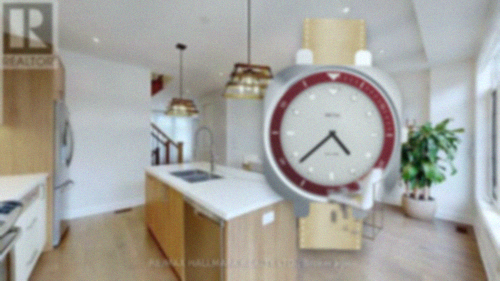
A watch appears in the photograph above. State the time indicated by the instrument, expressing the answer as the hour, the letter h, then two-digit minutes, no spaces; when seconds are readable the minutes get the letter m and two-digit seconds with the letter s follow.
4h38
